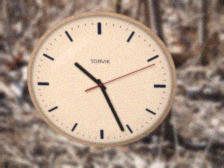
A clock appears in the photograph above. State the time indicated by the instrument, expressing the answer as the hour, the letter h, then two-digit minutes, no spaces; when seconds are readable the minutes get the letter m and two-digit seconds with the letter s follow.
10h26m11s
